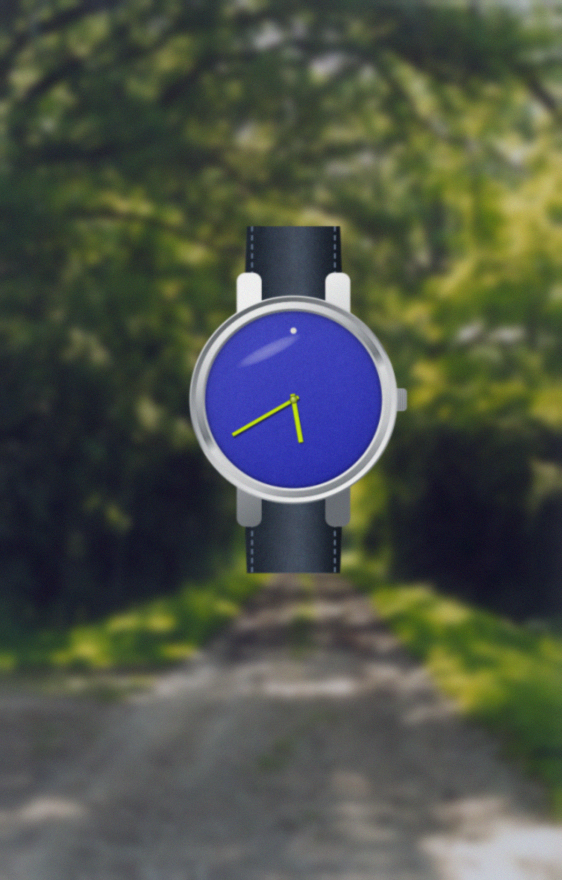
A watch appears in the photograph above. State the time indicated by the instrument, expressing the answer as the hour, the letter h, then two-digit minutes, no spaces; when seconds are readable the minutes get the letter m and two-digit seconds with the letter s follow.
5h40
